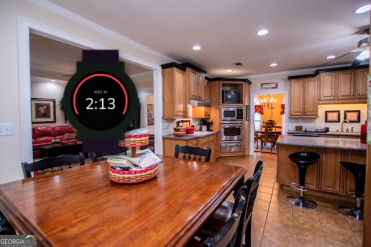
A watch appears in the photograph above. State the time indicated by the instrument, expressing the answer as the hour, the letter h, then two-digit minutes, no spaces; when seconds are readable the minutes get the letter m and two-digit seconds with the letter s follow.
2h13
